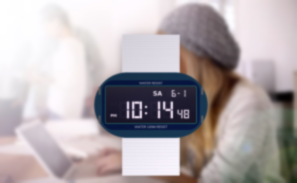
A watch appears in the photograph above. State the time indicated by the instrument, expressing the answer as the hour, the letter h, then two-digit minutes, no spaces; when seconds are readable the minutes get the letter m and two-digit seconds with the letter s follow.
10h14
